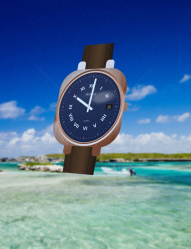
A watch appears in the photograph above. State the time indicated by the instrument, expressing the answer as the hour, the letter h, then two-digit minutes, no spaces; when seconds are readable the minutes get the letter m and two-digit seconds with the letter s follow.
10h01
